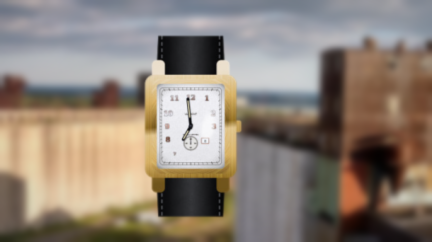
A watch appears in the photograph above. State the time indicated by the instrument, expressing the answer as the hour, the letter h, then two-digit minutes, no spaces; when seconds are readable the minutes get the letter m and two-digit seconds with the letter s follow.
6h59
